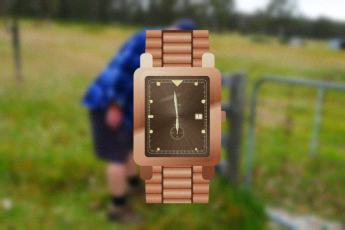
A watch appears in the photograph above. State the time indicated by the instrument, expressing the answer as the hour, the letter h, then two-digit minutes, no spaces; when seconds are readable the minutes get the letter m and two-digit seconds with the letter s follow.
5h59
